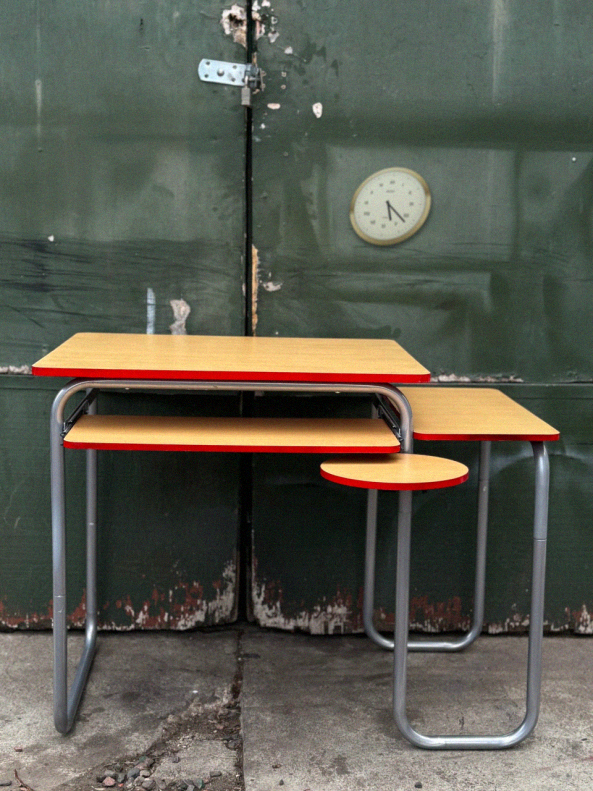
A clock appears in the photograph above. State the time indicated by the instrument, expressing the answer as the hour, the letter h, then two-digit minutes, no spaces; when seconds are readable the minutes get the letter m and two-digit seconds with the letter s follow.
5h22
